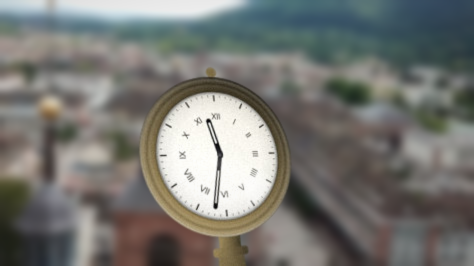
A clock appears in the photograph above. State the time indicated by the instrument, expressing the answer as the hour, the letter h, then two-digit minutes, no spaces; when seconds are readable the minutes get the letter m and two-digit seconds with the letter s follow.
11h32
